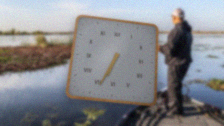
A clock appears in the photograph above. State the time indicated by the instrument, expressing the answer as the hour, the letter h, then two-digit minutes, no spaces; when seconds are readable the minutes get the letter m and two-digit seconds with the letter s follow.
6h34
